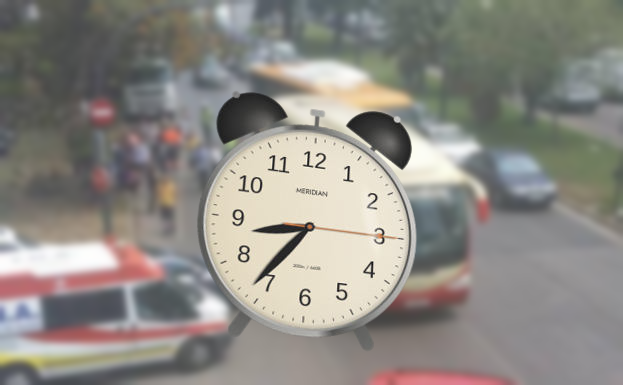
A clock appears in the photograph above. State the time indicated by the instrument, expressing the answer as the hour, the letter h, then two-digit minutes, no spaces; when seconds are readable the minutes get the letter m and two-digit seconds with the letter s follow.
8h36m15s
